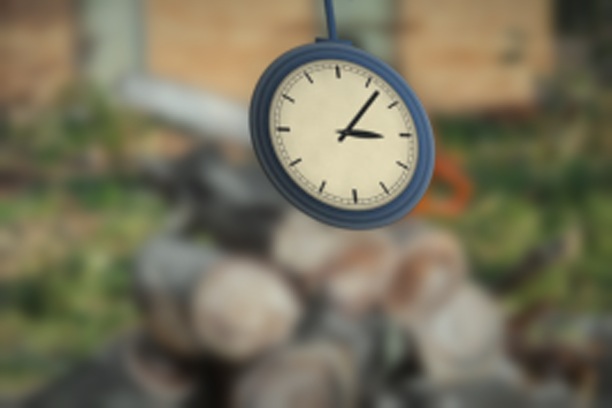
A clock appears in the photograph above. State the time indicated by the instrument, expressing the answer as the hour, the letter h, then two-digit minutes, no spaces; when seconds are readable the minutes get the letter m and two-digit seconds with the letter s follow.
3h07
